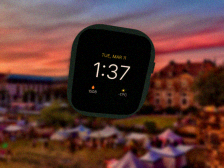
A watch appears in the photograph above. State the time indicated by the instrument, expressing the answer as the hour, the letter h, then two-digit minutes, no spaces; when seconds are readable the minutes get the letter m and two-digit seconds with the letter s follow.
1h37
